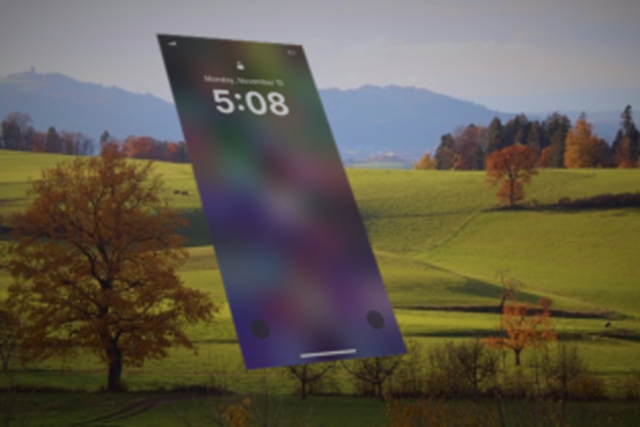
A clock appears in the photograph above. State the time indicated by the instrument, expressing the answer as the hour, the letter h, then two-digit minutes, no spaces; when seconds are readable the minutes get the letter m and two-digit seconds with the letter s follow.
5h08
